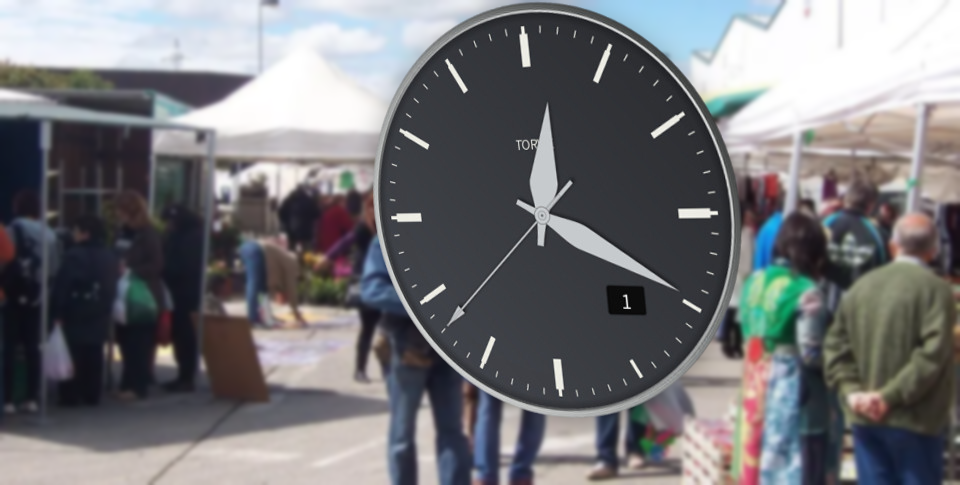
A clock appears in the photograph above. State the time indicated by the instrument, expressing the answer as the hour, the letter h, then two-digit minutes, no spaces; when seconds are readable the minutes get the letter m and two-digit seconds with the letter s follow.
12h19m38s
